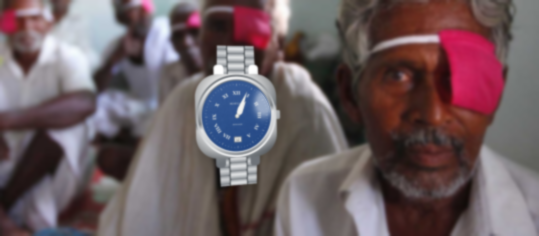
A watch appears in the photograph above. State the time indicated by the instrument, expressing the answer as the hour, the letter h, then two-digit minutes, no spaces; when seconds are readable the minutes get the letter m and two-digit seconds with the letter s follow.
1h04
